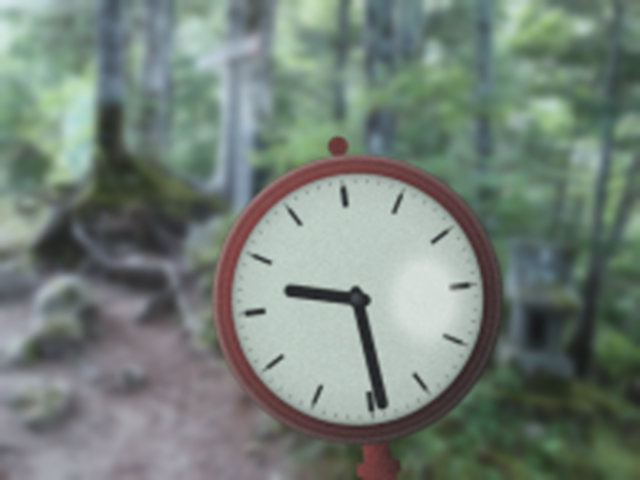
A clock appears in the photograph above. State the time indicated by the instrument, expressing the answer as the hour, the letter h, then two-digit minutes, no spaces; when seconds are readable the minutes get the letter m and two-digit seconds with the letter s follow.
9h29
